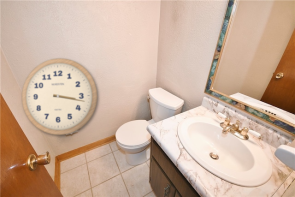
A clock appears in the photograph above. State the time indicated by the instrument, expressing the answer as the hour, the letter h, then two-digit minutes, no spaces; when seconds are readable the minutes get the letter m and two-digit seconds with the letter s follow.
3h17
